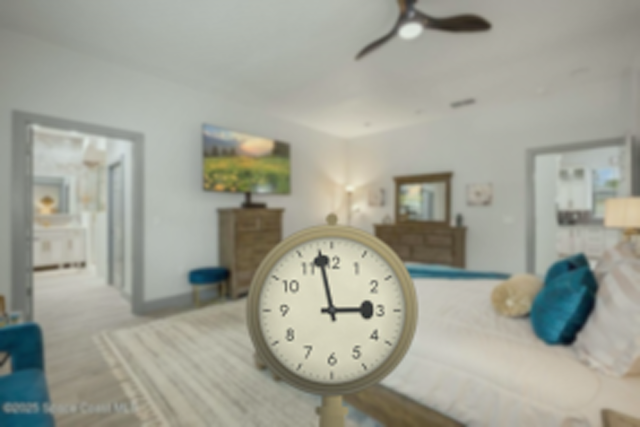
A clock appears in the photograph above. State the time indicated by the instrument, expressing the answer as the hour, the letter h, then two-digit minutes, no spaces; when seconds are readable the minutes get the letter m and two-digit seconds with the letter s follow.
2h58
